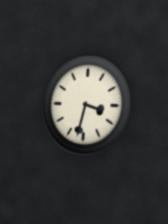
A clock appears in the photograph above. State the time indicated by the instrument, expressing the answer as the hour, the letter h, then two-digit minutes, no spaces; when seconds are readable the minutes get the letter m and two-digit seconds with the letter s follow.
3h32
